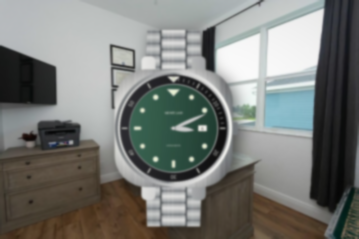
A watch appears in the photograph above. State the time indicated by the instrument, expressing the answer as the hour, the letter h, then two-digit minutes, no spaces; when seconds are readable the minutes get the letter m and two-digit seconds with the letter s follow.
3h11
